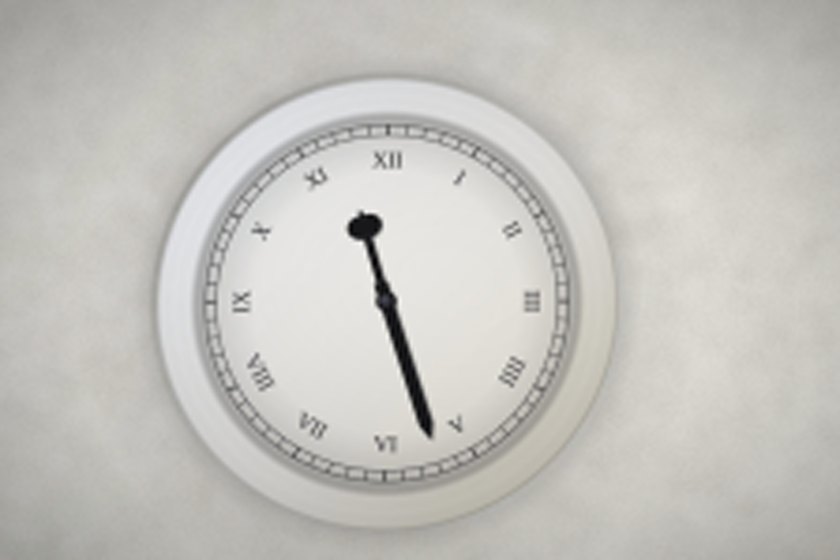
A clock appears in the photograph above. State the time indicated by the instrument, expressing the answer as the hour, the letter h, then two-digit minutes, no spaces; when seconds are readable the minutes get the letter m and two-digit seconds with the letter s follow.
11h27
